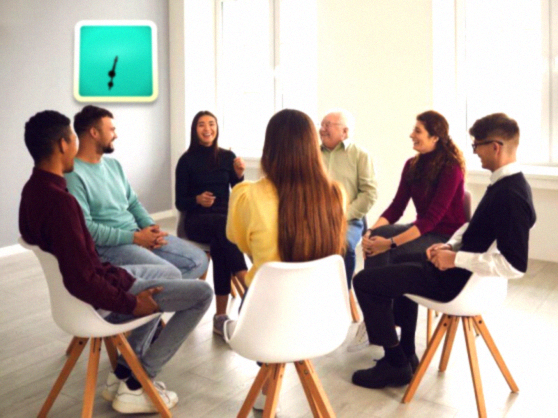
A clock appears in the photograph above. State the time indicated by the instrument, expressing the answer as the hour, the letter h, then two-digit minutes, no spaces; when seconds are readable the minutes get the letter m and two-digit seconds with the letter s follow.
6h32
